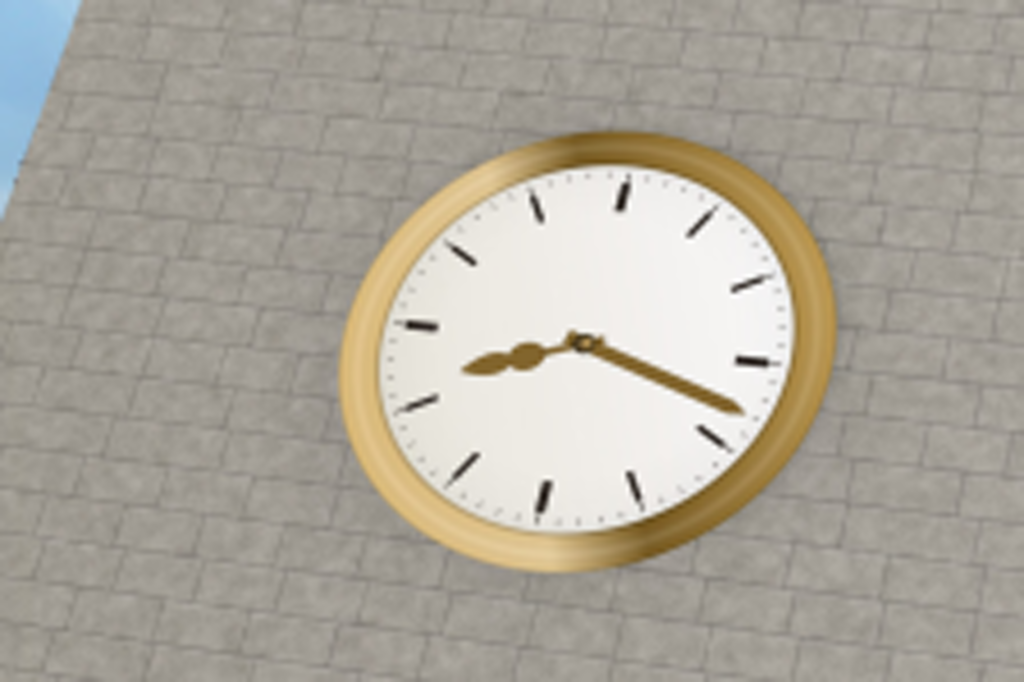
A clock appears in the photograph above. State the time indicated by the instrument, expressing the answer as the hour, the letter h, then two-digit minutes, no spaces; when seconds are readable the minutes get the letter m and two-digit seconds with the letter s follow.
8h18
